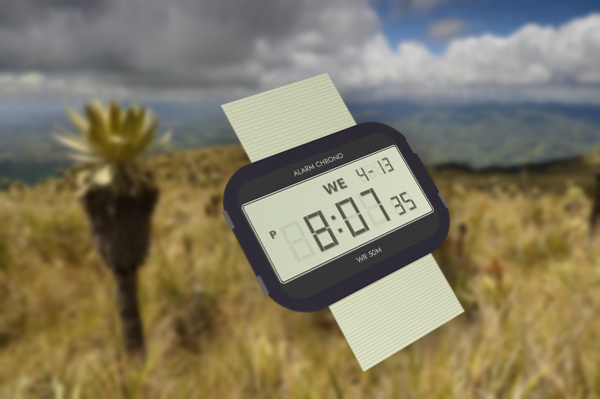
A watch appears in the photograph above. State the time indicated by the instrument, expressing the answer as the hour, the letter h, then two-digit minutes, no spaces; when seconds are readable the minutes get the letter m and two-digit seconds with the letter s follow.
8h07m35s
